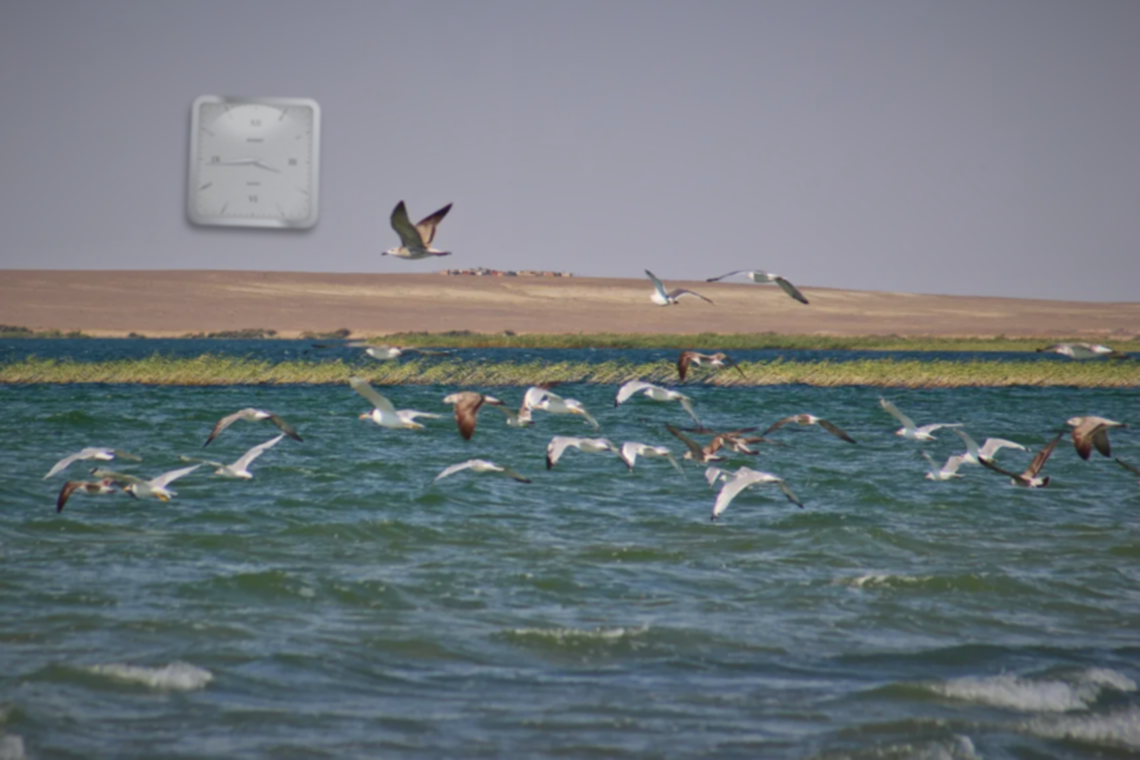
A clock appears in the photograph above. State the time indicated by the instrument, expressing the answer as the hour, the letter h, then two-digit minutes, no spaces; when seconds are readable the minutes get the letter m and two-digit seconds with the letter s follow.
3h44
